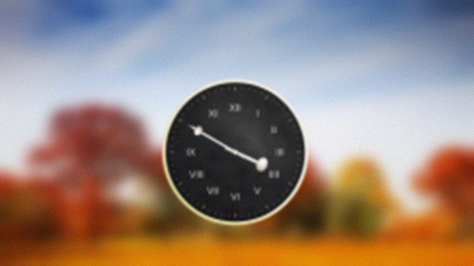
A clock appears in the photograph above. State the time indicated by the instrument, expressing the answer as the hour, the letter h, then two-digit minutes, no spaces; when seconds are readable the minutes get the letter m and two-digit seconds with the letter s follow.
3h50
